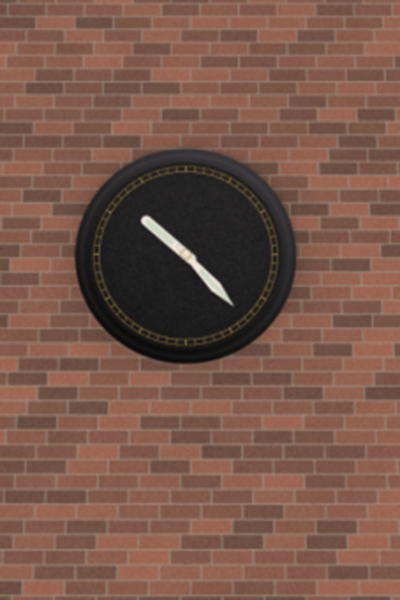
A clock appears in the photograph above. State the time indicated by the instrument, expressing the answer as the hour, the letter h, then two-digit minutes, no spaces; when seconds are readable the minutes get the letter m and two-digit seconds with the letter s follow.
10h23
